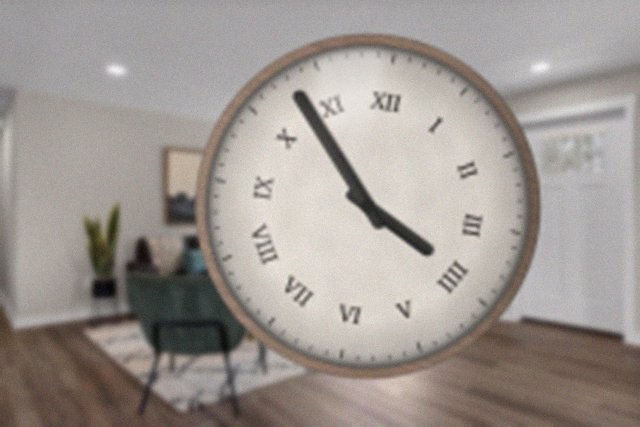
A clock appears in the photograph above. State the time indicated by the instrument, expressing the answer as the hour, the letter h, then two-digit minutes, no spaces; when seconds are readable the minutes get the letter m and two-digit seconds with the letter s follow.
3h53
